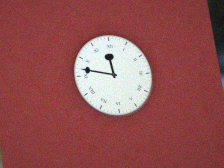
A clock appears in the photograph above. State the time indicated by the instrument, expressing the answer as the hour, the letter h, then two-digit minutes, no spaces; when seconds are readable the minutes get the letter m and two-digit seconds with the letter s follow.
11h47
